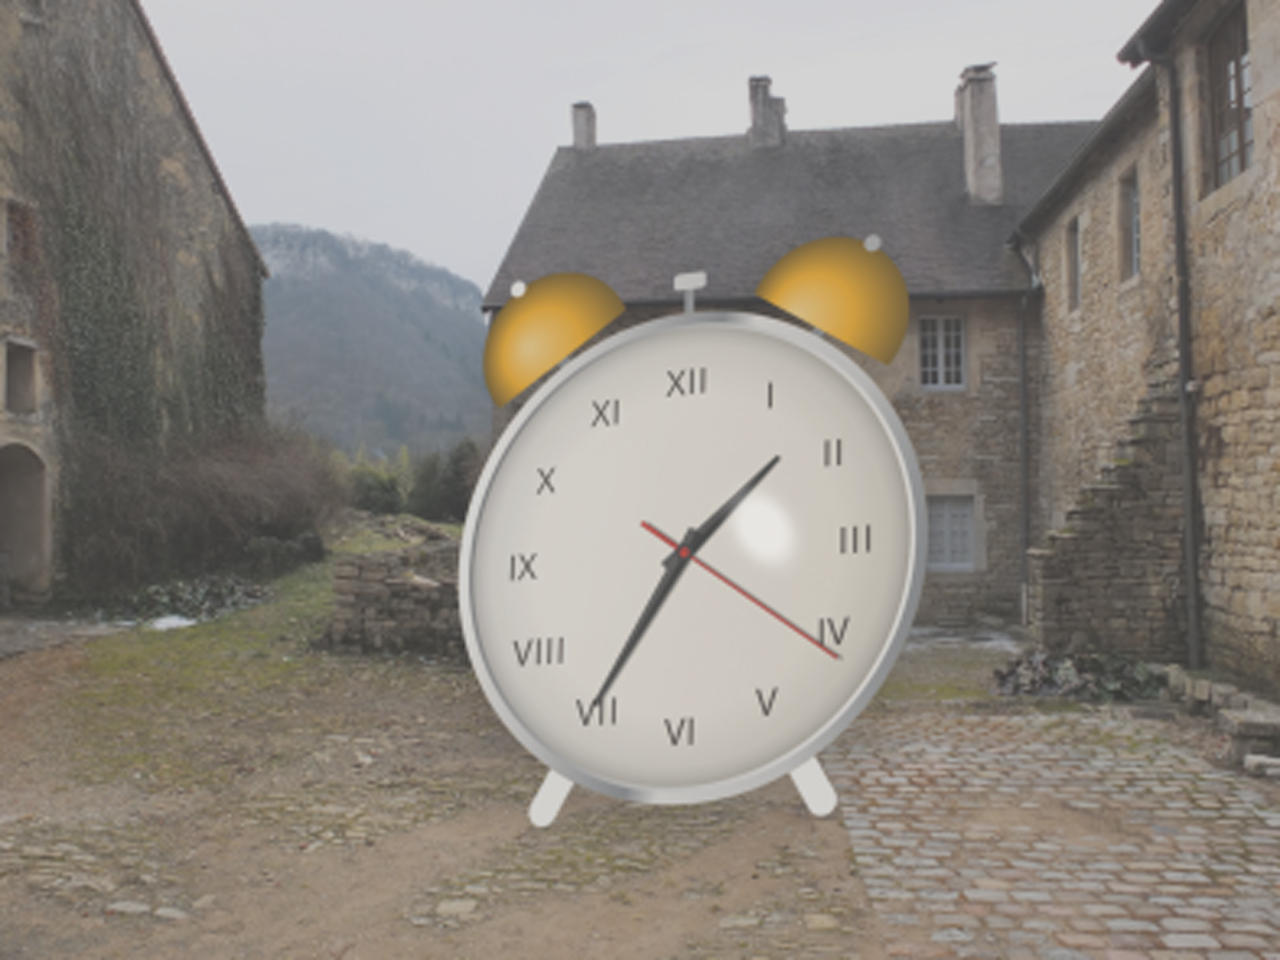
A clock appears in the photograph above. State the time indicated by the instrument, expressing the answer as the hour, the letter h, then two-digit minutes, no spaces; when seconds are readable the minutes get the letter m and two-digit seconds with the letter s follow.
1h35m21s
